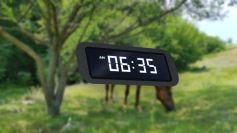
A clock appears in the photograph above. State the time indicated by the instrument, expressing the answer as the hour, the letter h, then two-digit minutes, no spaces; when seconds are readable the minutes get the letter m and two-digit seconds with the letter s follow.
6h35
